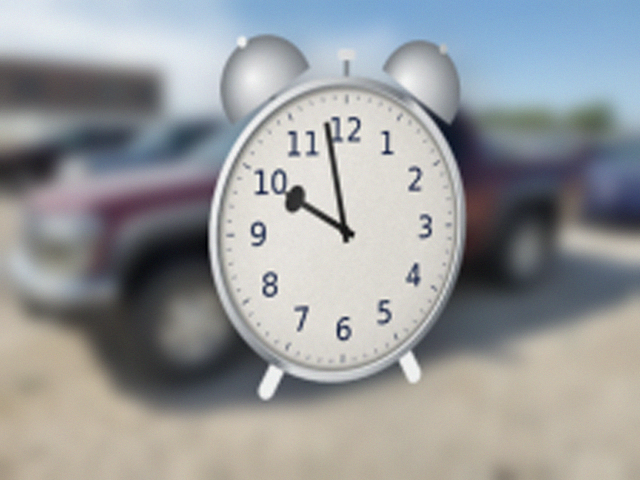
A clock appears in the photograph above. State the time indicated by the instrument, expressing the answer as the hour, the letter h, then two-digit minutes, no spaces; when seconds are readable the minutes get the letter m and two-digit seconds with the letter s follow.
9h58
